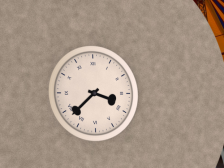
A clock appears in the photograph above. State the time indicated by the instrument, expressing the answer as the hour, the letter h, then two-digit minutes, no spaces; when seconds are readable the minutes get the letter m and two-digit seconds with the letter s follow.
3h38
